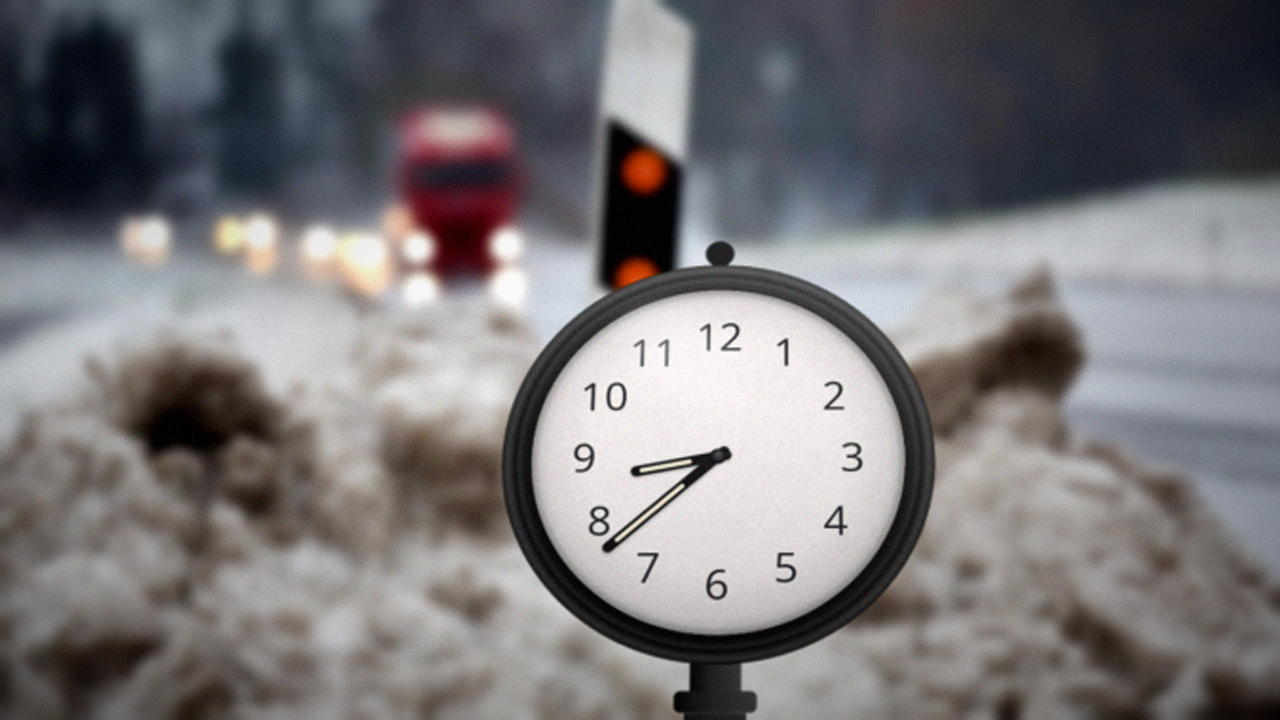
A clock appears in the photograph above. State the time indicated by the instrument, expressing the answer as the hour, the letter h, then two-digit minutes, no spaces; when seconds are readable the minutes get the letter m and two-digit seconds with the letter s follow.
8h38
